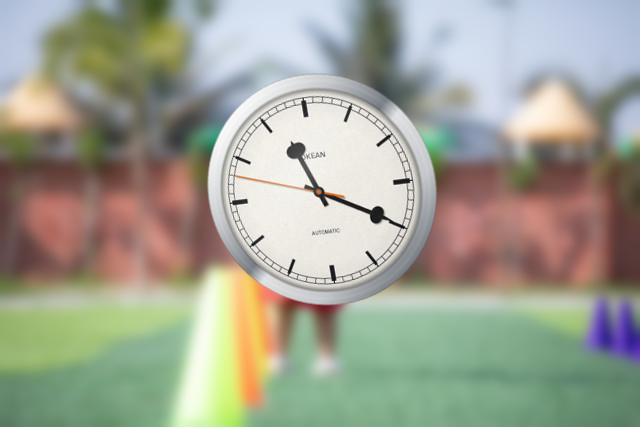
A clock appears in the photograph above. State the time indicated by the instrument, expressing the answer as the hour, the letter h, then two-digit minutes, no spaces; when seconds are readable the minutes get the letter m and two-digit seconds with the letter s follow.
11h19m48s
